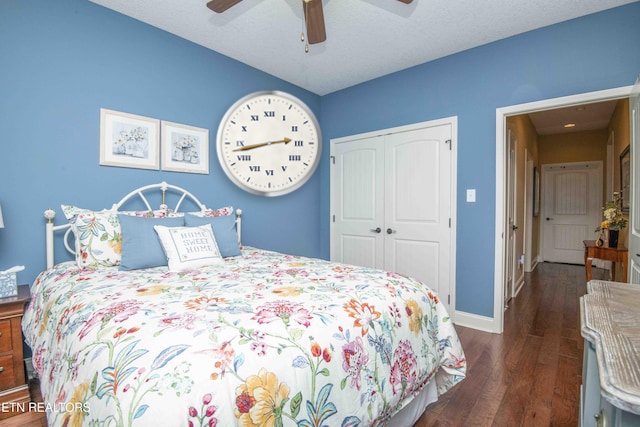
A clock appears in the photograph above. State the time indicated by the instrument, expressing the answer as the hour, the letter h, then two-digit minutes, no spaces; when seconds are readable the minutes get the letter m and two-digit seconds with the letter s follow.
2h43
